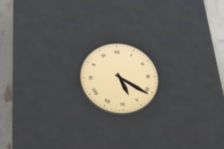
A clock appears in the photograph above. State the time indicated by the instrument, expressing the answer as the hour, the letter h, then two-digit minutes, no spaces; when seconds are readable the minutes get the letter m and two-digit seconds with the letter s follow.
5h21
